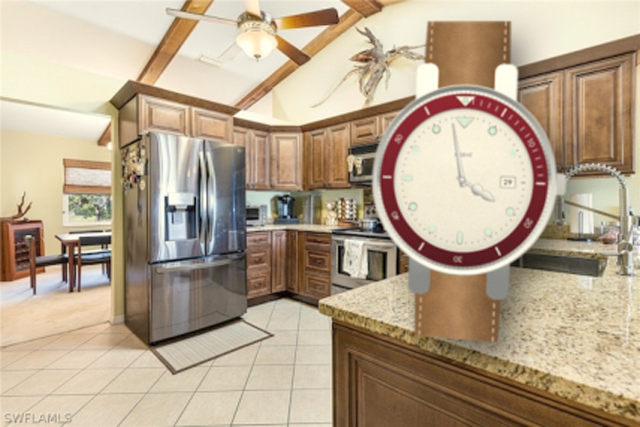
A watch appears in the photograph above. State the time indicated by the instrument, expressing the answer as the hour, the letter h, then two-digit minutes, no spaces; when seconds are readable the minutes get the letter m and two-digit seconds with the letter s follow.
3h58
